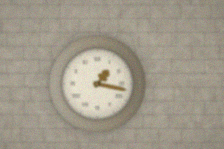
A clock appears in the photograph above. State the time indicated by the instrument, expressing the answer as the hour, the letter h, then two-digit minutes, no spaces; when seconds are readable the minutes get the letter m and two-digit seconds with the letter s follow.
1h17
